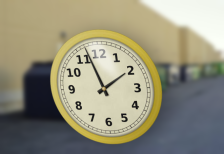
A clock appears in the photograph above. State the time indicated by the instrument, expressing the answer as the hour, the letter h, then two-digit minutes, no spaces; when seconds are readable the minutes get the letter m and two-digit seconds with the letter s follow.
1h57
